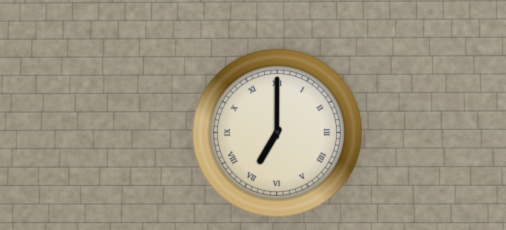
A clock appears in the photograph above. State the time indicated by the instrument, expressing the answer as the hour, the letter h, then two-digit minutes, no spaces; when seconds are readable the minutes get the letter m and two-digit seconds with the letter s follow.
7h00
